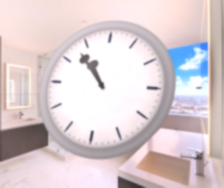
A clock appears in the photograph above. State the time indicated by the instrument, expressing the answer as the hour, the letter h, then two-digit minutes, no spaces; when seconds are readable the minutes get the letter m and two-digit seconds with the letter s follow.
10h53
